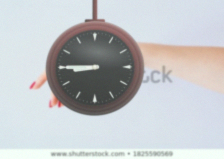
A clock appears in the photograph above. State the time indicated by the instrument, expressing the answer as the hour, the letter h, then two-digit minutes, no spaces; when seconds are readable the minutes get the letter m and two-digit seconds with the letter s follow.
8h45
